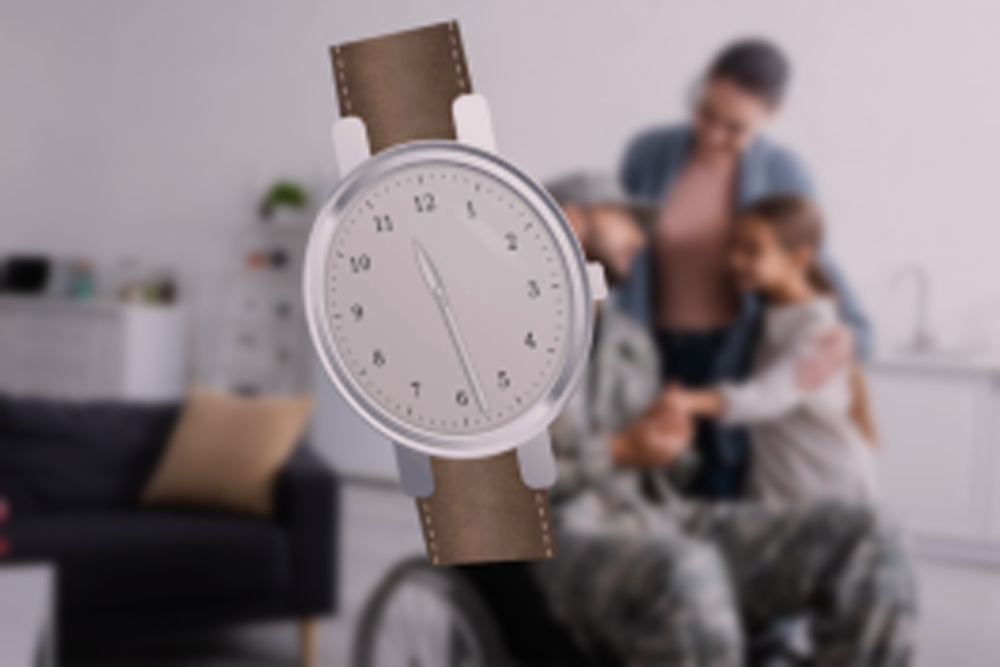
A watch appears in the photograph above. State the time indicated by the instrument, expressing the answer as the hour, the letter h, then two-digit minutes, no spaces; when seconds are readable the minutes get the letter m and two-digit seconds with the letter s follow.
11h28
